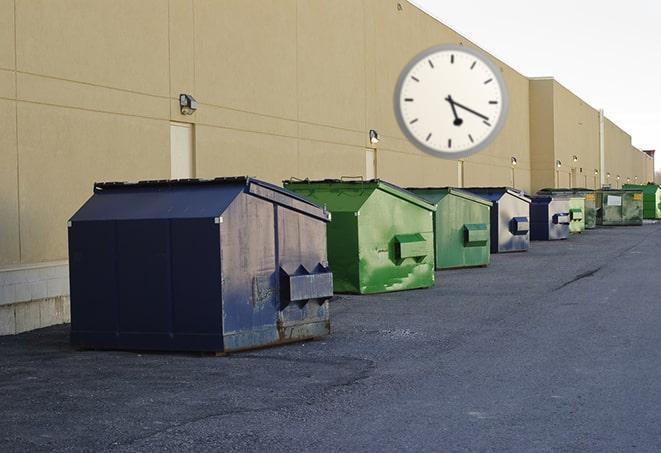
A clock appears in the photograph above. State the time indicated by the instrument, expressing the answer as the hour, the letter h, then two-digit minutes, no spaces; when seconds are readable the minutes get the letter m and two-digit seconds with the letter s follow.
5h19
